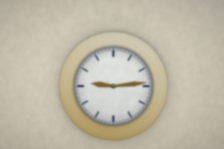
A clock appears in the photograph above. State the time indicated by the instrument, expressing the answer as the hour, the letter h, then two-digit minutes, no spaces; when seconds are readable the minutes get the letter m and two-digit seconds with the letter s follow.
9h14
